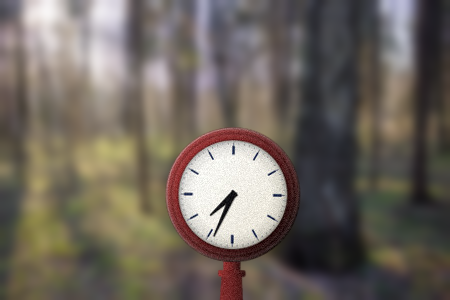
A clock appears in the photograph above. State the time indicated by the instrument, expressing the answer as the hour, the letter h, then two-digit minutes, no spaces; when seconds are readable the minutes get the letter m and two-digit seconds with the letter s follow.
7h34
